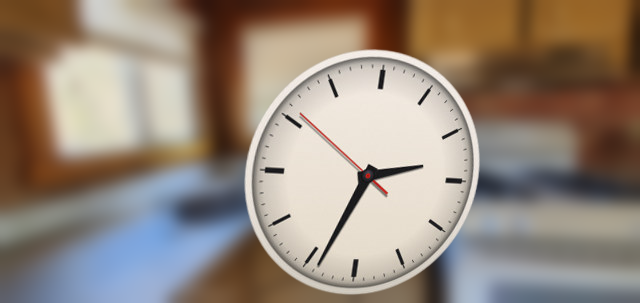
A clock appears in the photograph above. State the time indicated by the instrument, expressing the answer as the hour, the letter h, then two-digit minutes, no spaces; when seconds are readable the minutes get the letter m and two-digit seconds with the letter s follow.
2h33m51s
